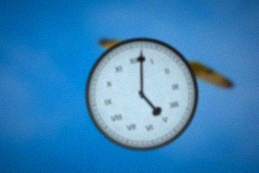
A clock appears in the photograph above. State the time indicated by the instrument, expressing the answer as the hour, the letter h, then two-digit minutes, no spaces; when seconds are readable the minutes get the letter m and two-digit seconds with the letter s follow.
5h02
